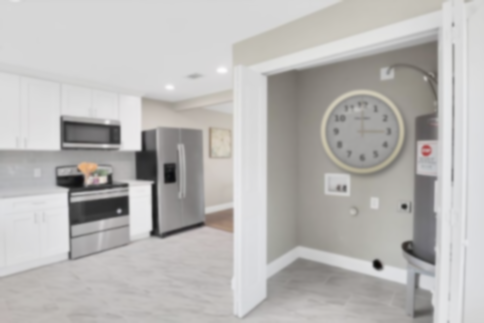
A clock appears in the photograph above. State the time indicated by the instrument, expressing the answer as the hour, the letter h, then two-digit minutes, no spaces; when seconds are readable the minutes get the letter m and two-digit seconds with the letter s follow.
3h00
